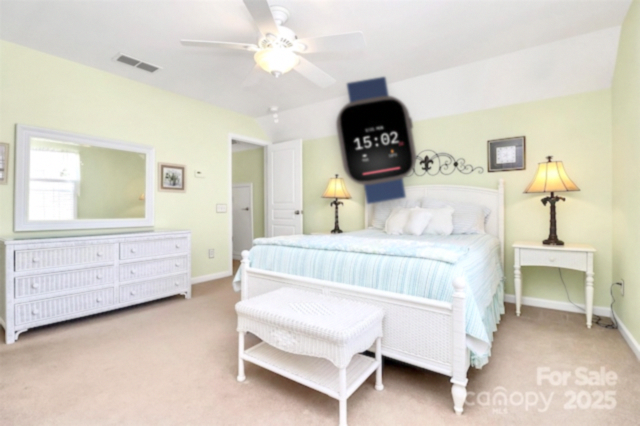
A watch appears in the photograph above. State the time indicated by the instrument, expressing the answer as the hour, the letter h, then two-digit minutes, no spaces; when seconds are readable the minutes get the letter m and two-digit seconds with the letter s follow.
15h02
